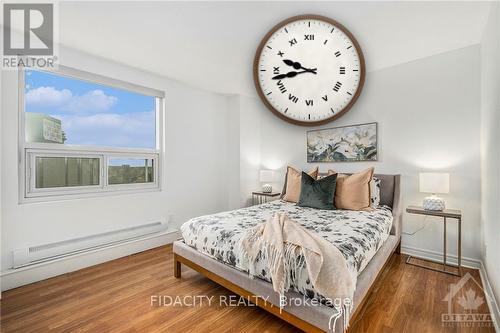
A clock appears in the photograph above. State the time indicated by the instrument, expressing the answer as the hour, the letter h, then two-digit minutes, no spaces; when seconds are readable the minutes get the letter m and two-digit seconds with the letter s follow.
9h43
